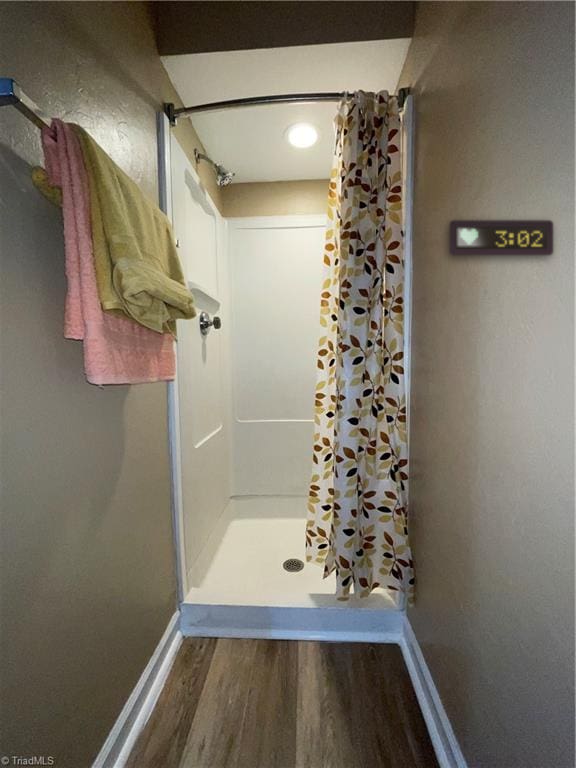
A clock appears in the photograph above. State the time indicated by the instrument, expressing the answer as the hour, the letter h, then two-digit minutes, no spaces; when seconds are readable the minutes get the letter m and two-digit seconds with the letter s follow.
3h02
